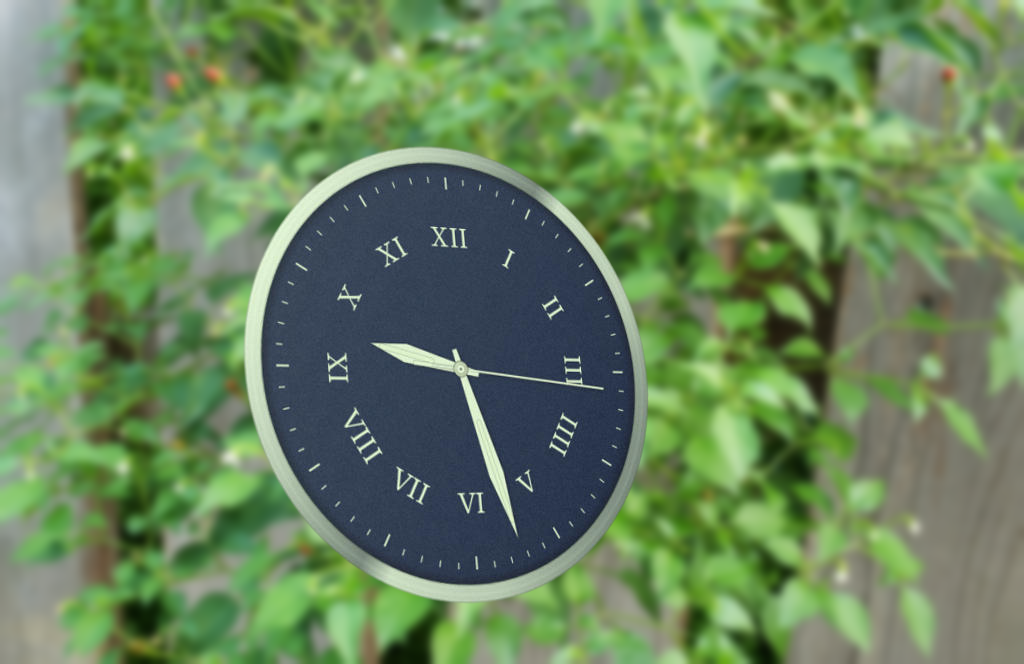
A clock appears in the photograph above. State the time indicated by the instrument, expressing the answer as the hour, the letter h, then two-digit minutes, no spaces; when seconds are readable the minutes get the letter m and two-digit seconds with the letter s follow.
9h27m16s
